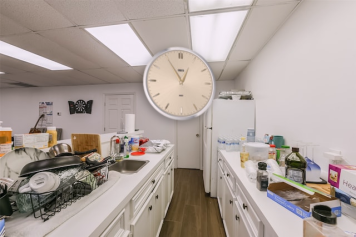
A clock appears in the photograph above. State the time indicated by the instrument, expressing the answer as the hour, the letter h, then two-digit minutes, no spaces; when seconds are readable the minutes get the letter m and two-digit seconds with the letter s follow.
12h55
